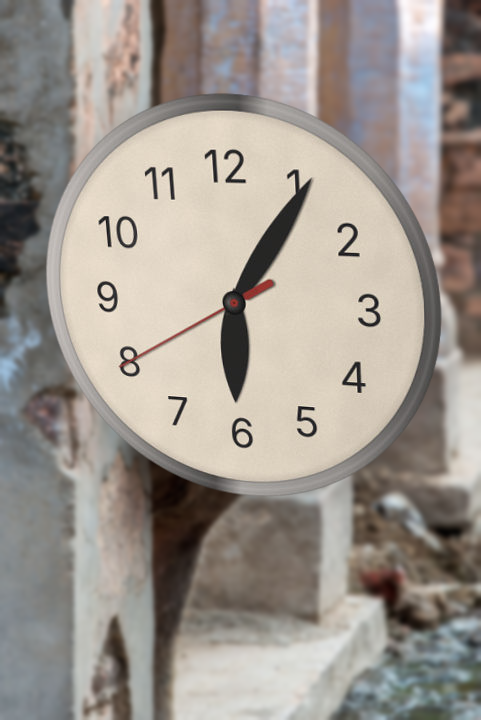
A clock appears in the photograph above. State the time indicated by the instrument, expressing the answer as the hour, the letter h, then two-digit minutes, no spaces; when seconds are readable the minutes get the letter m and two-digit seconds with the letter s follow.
6h05m40s
